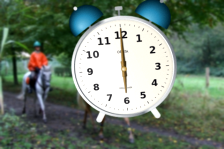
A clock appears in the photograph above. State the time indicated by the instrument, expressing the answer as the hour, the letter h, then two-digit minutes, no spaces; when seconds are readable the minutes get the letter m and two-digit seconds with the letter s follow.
6h00
